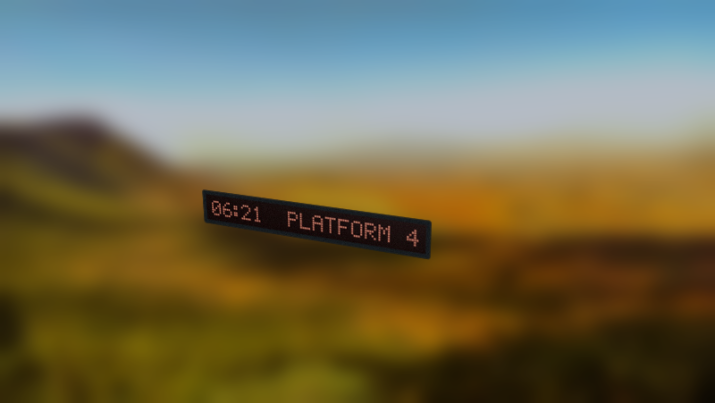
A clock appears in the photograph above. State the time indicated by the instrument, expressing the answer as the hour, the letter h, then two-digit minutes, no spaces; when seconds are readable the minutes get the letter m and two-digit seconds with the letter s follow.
6h21
